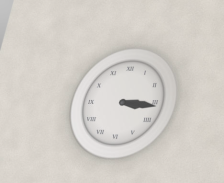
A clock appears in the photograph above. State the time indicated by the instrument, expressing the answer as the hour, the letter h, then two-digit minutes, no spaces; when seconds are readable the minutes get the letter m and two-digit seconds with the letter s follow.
3h16
